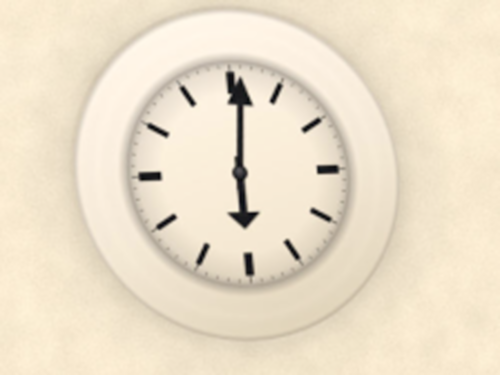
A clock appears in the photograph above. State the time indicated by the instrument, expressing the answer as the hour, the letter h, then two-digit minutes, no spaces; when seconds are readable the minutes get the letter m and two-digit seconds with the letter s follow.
6h01
